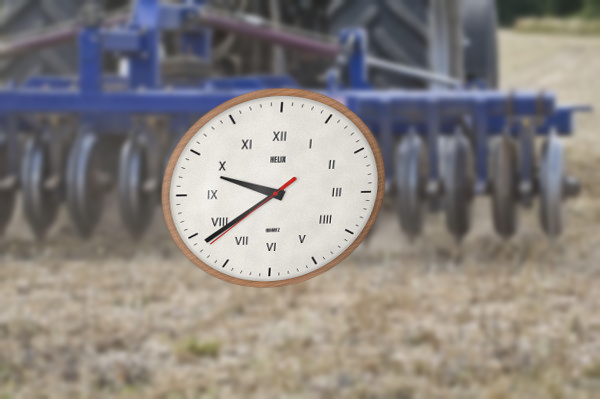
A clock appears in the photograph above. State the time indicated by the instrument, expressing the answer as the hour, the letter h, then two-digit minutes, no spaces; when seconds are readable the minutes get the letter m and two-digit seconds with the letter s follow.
9h38m38s
